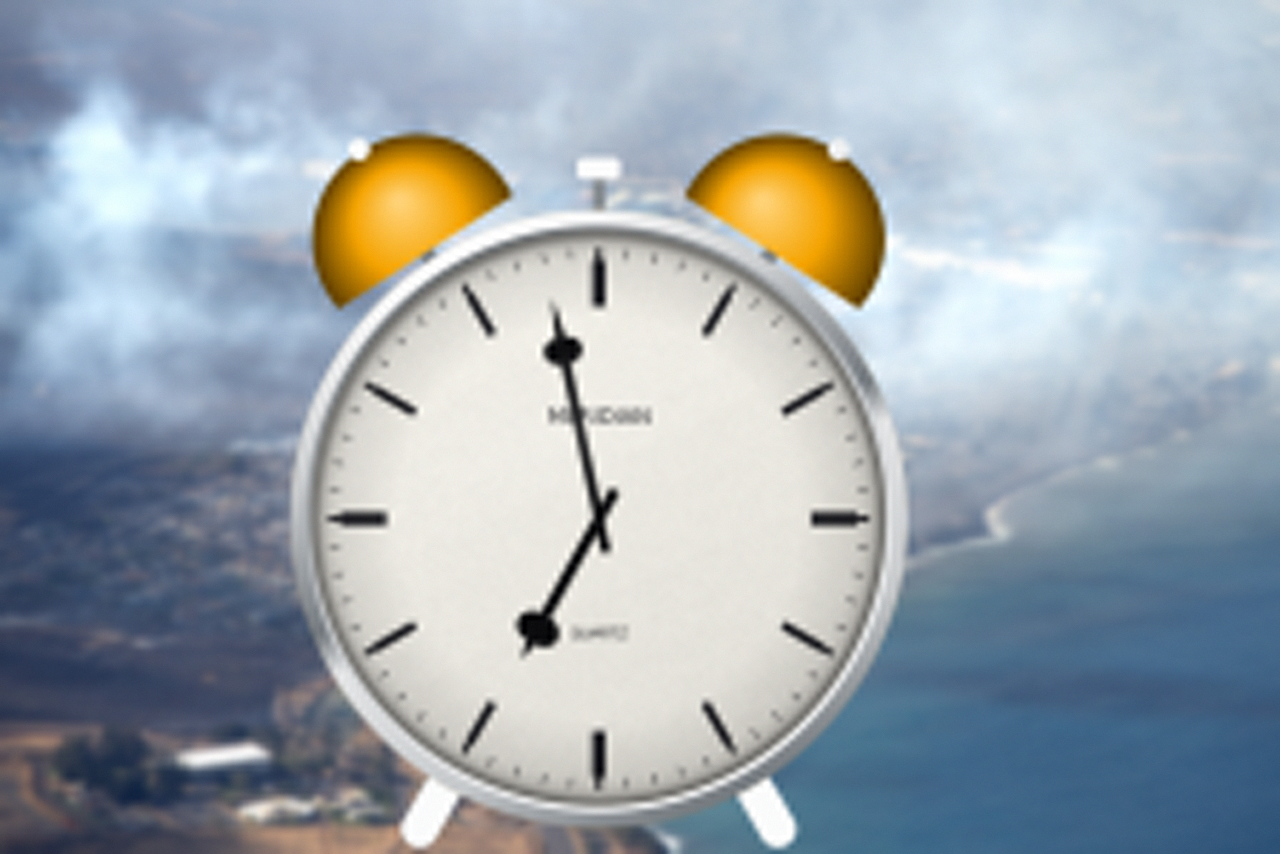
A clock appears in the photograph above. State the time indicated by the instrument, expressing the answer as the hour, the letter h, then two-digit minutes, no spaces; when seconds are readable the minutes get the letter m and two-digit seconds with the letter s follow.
6h58
